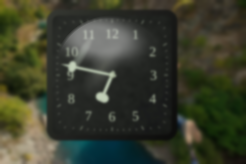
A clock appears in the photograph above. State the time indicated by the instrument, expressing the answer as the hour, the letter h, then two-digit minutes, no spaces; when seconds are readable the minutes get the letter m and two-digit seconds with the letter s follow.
6h47
